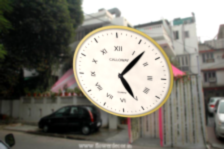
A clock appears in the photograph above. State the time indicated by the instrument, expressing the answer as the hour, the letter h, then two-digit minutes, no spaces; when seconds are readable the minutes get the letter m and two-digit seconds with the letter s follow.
5h07
